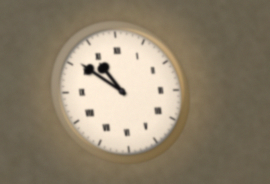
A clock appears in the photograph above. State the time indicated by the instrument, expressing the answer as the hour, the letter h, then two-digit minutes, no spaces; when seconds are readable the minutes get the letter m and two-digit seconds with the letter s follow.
10h51
